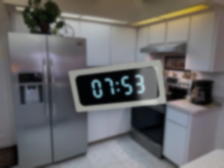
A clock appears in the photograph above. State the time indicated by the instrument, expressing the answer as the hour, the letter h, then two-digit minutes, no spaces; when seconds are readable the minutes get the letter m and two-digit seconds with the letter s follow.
7h53
